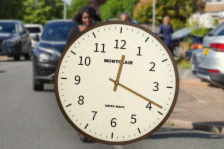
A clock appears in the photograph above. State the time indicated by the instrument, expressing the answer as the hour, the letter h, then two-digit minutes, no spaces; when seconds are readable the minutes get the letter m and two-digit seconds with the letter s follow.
12h19
